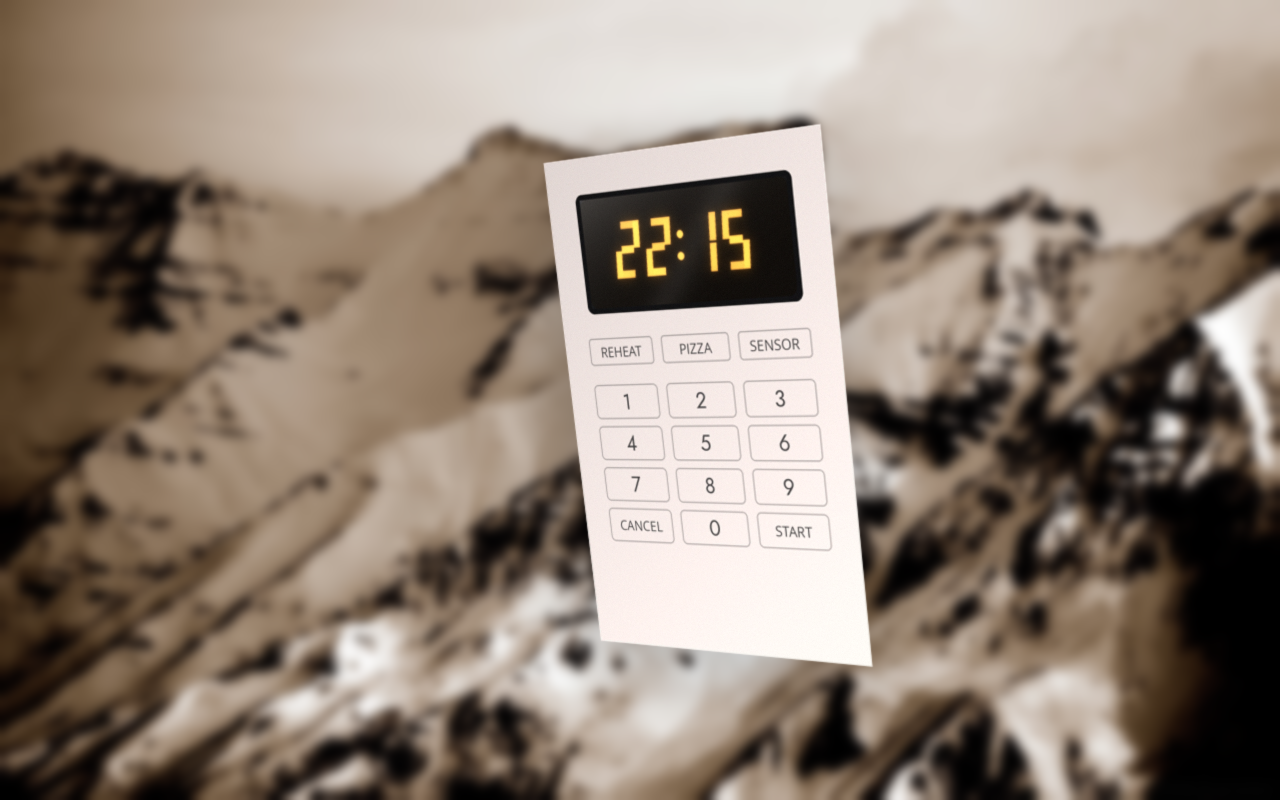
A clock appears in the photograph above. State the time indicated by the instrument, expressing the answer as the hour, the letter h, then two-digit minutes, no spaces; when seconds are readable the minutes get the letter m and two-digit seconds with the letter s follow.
22h15
